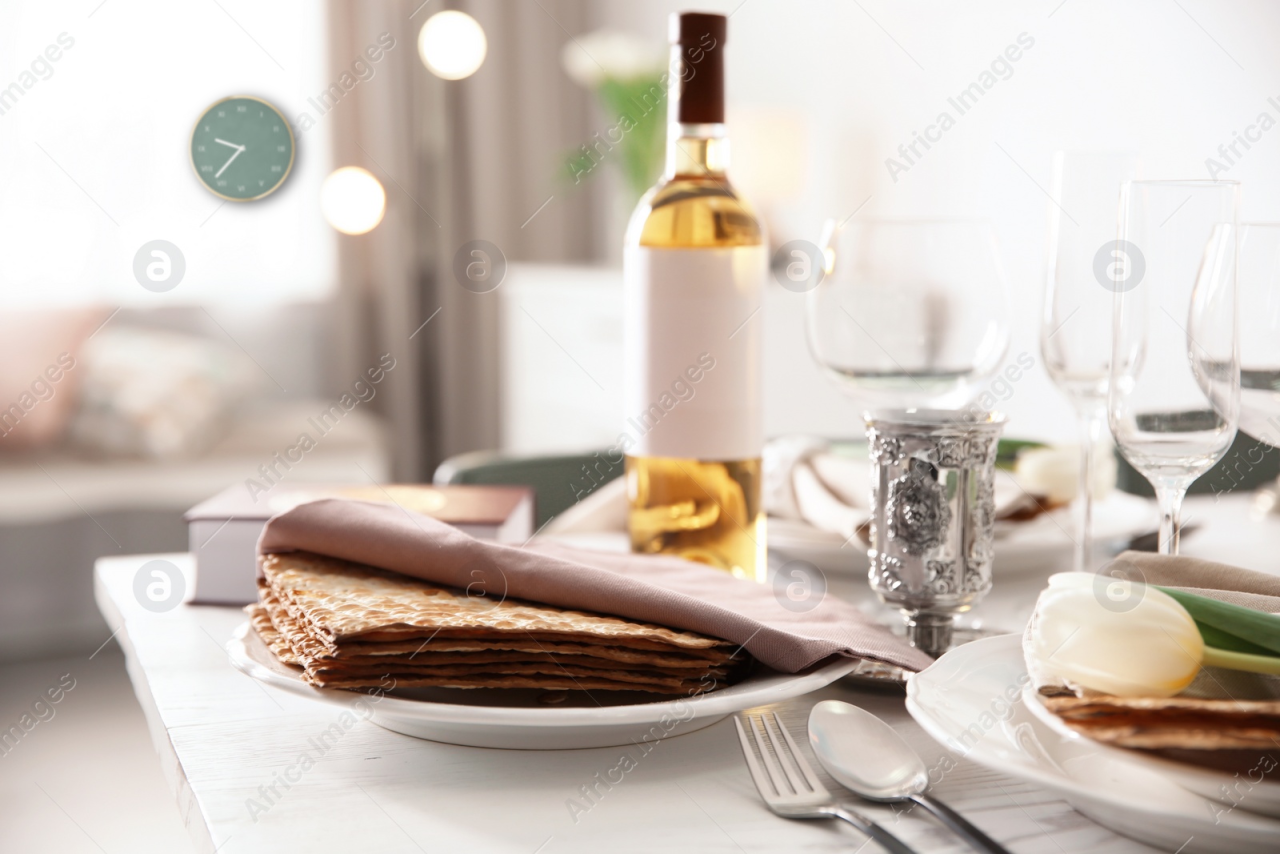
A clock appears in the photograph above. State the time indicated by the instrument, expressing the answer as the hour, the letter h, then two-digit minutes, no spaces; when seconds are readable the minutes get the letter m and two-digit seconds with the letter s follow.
9h37
